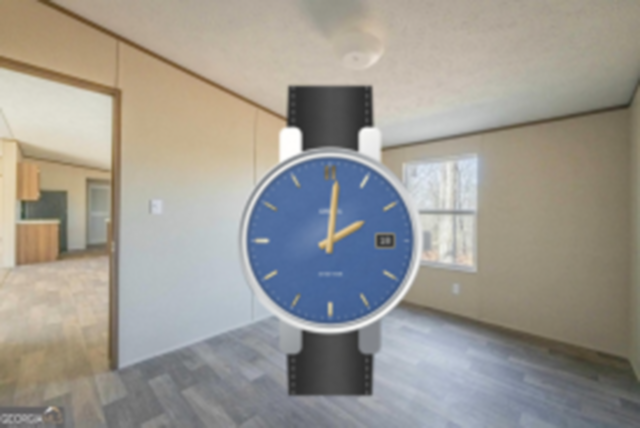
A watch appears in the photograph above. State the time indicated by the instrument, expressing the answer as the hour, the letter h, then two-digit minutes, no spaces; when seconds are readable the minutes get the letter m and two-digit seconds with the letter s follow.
2h01
